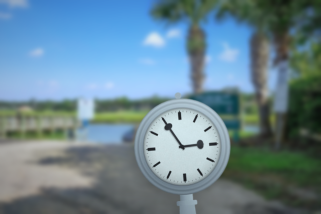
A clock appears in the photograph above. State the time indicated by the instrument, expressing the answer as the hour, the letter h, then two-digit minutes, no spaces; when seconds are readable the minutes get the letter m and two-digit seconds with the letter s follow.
2h55
